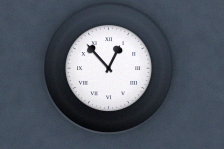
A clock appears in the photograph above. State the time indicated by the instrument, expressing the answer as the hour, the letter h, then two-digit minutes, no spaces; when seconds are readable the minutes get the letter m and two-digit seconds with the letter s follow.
12h53
